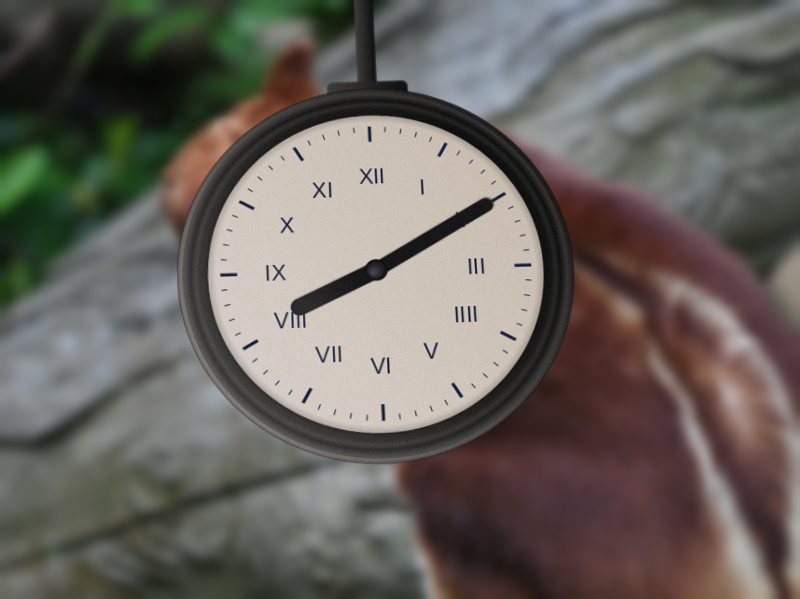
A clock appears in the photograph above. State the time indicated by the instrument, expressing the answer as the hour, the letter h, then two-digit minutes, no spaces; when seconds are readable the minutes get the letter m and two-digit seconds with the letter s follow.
8h10
